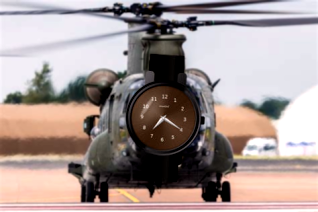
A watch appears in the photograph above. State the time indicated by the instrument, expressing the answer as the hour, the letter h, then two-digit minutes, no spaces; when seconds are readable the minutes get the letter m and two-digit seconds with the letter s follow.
7h20
